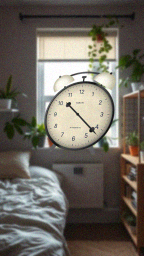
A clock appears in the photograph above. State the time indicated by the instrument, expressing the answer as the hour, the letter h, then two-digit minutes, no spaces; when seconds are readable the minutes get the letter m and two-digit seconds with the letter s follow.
10h22
